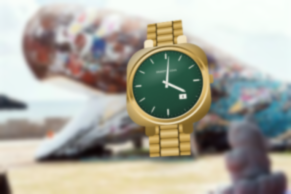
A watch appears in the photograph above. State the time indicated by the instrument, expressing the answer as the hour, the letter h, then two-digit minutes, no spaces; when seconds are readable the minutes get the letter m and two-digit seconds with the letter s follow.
4h01
